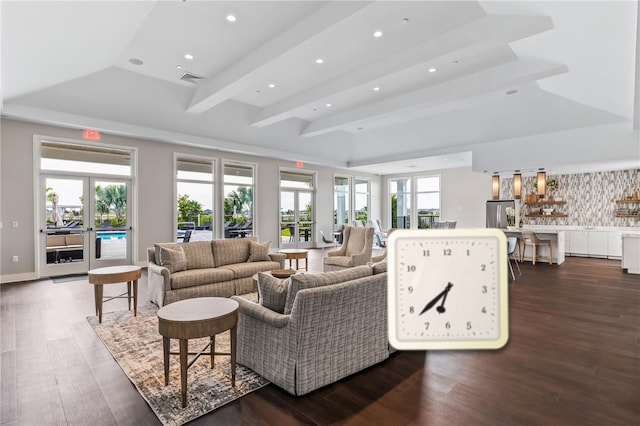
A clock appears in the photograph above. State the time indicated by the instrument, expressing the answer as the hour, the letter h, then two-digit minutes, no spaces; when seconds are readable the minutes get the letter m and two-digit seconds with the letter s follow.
6h38
